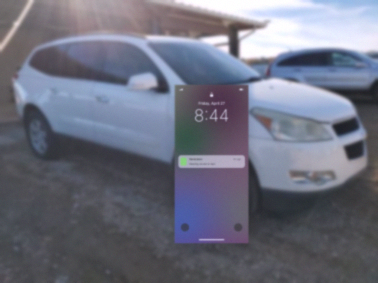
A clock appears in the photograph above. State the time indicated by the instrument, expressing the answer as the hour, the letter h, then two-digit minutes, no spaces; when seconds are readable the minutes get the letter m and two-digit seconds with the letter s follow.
8h44
